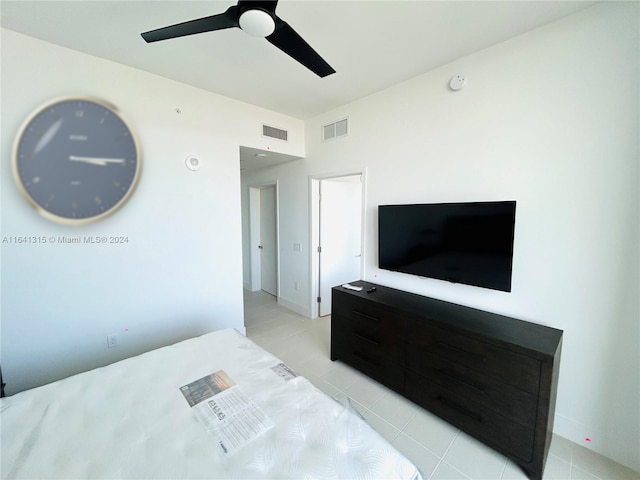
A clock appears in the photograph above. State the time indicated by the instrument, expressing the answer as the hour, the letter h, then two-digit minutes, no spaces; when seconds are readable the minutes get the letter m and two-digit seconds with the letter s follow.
3h15
